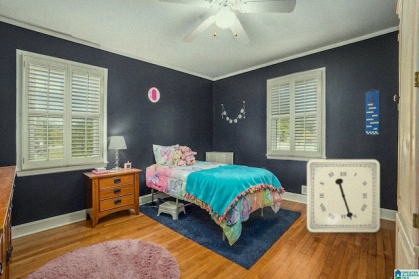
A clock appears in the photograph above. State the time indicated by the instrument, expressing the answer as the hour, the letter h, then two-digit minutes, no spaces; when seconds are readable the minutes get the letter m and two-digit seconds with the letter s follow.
11h27
